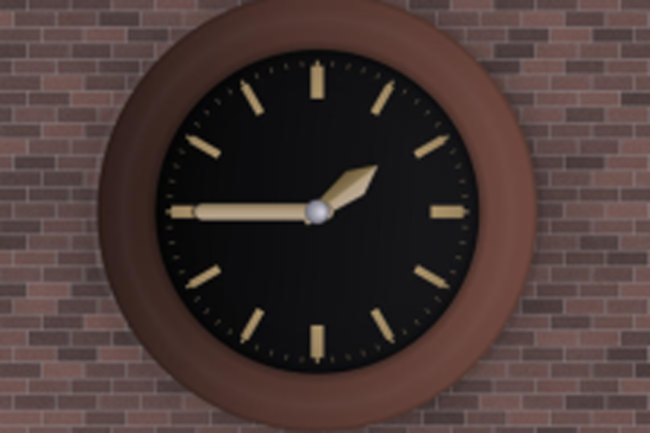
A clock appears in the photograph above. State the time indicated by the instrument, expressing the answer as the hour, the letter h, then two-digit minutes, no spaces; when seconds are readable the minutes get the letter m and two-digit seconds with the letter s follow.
1h45
